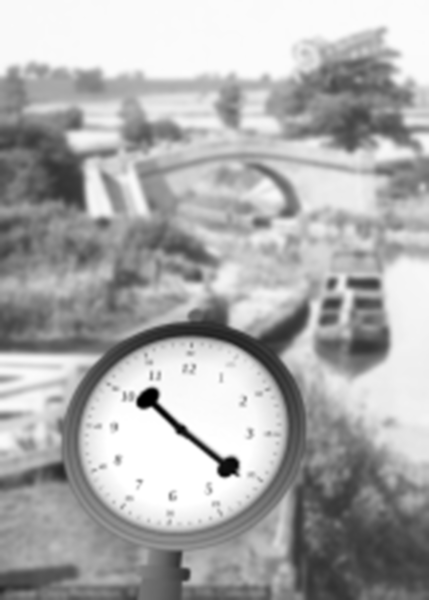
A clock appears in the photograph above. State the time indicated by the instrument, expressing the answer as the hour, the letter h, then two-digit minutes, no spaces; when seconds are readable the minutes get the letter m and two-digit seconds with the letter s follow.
10h21
